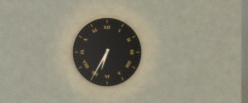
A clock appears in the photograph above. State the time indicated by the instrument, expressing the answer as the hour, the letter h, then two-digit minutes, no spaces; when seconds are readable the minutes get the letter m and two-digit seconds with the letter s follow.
6h35
